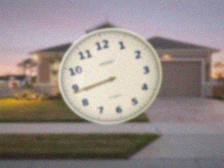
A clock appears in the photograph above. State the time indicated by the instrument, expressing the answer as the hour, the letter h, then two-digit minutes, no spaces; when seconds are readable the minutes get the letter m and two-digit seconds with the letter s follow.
8h44
